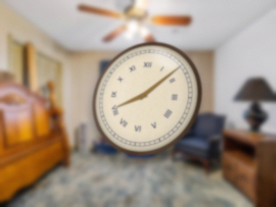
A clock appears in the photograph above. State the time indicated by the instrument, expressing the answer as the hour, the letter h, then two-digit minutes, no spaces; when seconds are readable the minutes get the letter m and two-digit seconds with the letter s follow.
8h08
